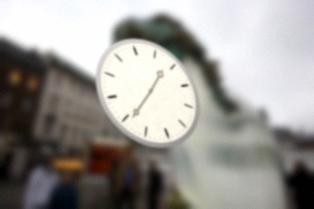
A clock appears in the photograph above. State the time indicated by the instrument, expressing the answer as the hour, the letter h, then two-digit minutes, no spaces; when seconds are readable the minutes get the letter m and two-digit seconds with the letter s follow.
1h39
